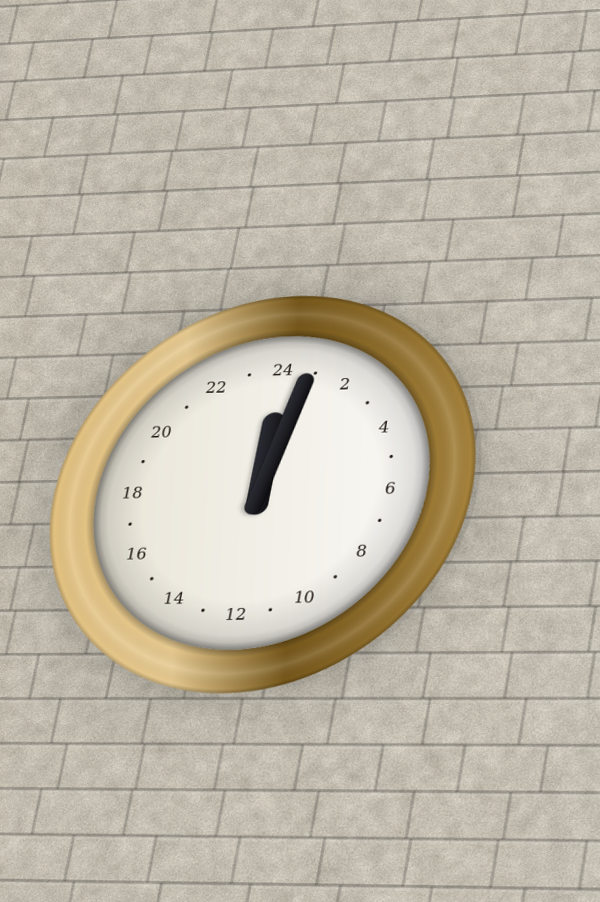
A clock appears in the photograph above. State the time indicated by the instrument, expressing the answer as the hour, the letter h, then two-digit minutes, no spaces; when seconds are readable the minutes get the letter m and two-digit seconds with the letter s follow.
0h02
